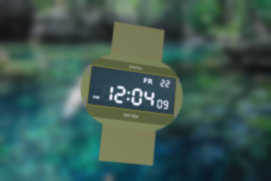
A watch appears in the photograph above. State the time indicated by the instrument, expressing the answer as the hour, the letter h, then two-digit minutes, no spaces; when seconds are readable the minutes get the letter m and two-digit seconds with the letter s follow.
12h04
